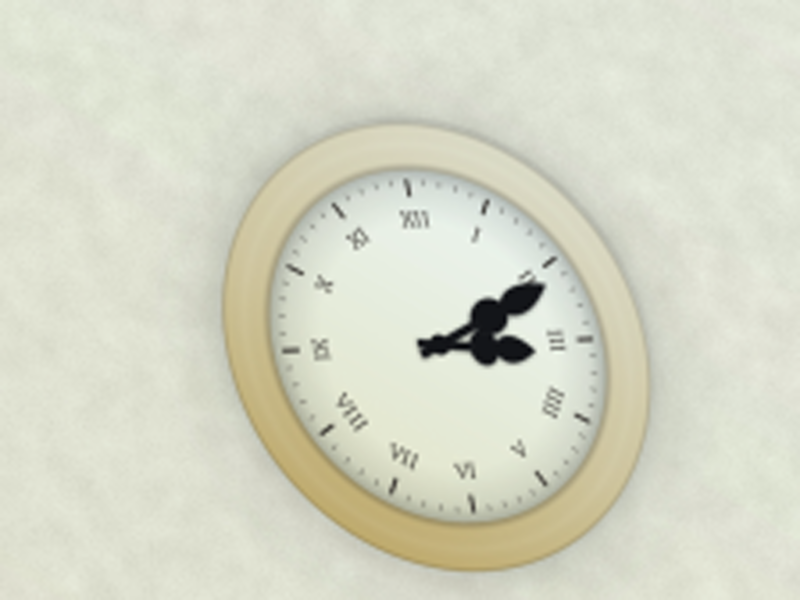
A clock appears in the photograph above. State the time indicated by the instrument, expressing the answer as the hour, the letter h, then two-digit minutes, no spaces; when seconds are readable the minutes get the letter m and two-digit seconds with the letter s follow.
3h11
